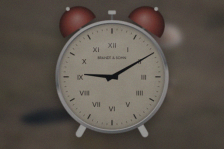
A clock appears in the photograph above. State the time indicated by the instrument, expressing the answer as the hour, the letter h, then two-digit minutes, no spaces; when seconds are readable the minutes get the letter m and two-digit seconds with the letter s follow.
9h10
